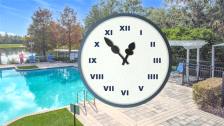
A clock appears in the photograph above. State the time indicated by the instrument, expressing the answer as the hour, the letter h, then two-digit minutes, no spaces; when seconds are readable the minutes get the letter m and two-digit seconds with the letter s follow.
12h53
